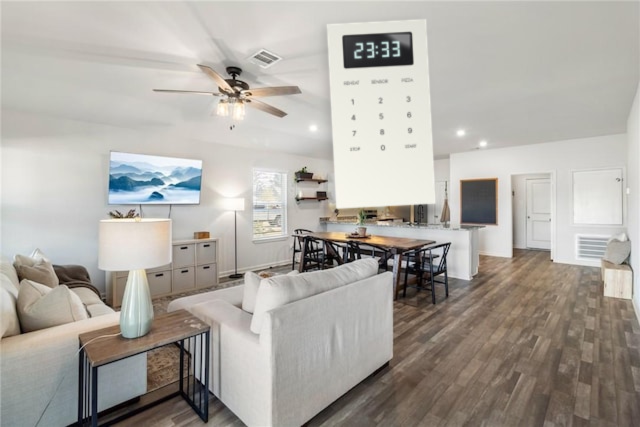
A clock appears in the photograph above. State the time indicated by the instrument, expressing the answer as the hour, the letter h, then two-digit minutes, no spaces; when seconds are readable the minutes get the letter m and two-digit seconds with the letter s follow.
23h33
